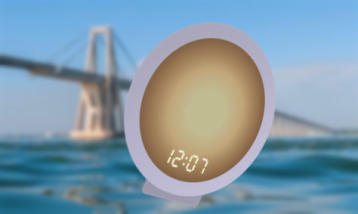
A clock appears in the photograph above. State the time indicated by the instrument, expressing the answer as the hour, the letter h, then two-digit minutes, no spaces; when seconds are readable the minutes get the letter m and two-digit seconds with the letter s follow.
12h07
